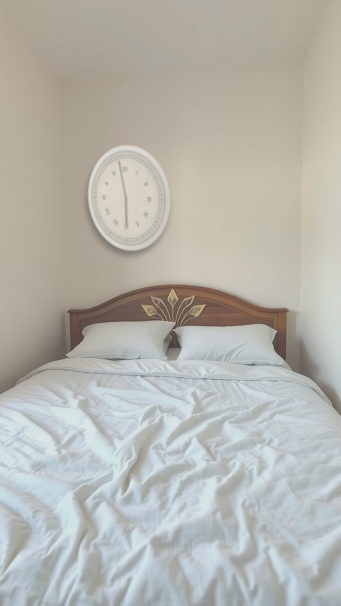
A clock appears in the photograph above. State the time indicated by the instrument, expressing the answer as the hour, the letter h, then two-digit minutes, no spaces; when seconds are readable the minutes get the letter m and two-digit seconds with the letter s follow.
5h58
